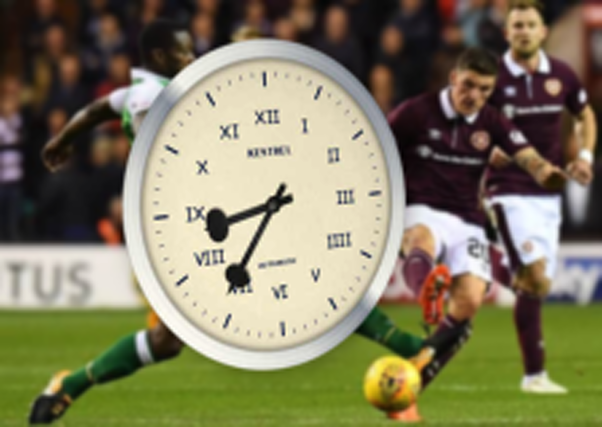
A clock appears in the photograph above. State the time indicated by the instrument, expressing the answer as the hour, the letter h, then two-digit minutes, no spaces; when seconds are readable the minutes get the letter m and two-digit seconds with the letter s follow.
8h36
